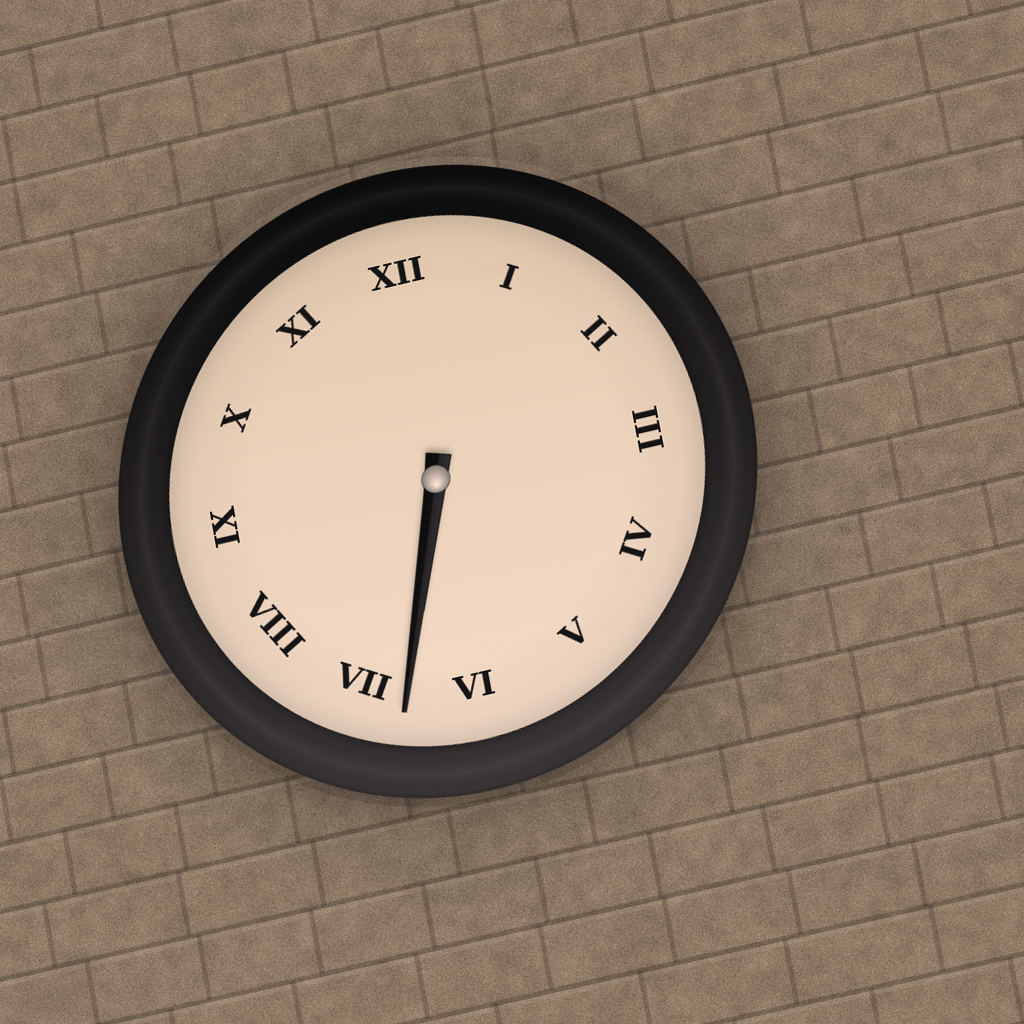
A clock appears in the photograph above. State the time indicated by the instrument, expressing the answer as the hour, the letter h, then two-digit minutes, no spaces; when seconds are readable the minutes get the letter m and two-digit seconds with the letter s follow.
6h33
